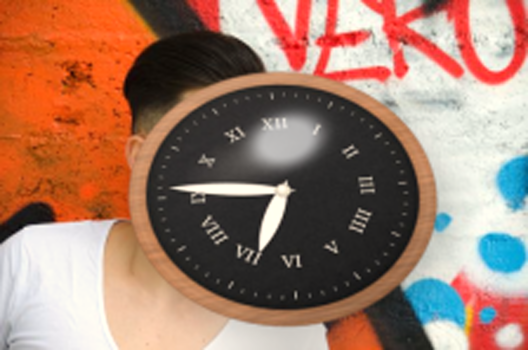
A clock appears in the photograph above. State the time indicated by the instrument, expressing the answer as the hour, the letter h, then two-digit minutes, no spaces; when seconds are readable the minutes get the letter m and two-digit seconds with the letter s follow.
6h46
